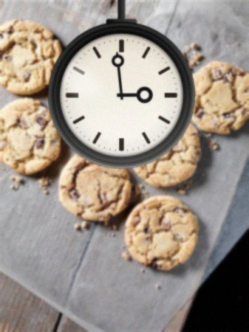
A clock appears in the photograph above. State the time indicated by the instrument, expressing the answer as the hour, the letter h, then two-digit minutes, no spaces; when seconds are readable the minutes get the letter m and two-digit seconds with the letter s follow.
2h59
